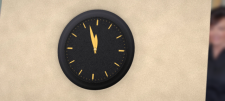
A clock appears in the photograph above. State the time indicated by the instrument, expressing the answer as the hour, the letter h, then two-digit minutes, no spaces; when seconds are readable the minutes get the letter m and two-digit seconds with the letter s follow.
11h57
